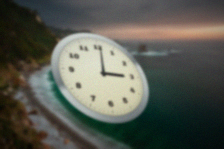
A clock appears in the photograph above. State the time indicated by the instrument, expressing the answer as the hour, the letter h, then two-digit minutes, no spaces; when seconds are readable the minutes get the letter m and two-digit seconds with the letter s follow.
3h01
